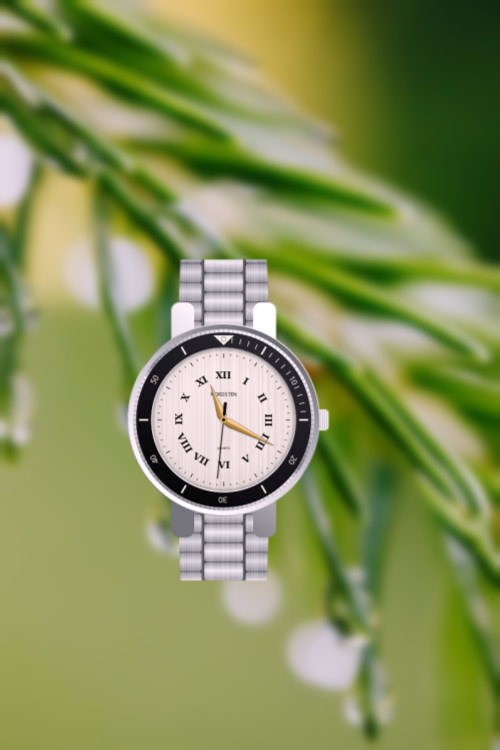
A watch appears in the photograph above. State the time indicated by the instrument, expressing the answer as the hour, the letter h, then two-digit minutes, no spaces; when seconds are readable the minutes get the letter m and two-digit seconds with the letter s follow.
11h19m31s
